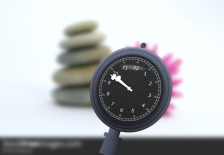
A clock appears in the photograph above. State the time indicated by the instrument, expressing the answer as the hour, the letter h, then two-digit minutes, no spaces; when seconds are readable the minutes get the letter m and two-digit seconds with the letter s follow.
9h48
